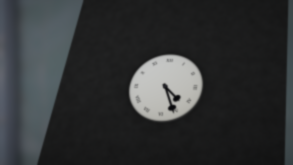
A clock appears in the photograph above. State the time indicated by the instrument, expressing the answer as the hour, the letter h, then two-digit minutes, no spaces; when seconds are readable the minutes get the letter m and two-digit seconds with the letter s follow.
4h26
